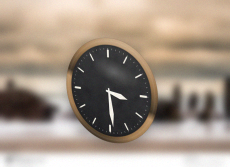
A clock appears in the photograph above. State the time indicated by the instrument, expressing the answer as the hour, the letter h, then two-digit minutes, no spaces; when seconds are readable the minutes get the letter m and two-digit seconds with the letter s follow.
3h29
